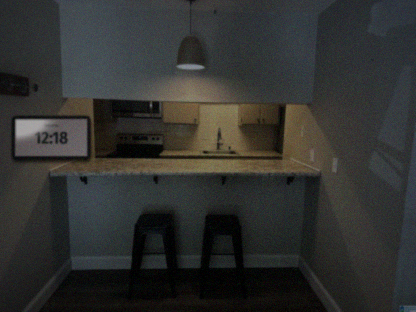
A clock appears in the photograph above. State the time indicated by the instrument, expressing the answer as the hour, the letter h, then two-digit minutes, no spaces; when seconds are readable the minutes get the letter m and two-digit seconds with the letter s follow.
12h18
